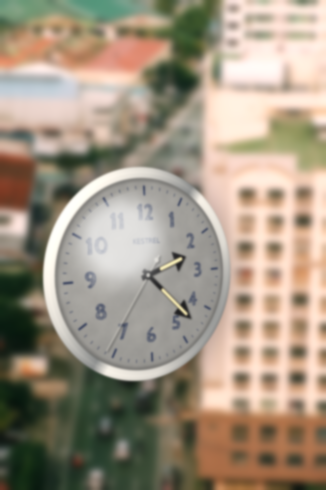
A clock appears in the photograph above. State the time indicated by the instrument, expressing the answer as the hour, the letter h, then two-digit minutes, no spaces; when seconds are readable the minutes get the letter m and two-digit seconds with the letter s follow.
2h22m36s
